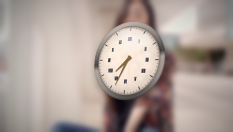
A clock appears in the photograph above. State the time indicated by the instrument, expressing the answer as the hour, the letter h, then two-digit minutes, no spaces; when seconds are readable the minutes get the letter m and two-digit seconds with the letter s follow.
7h34
